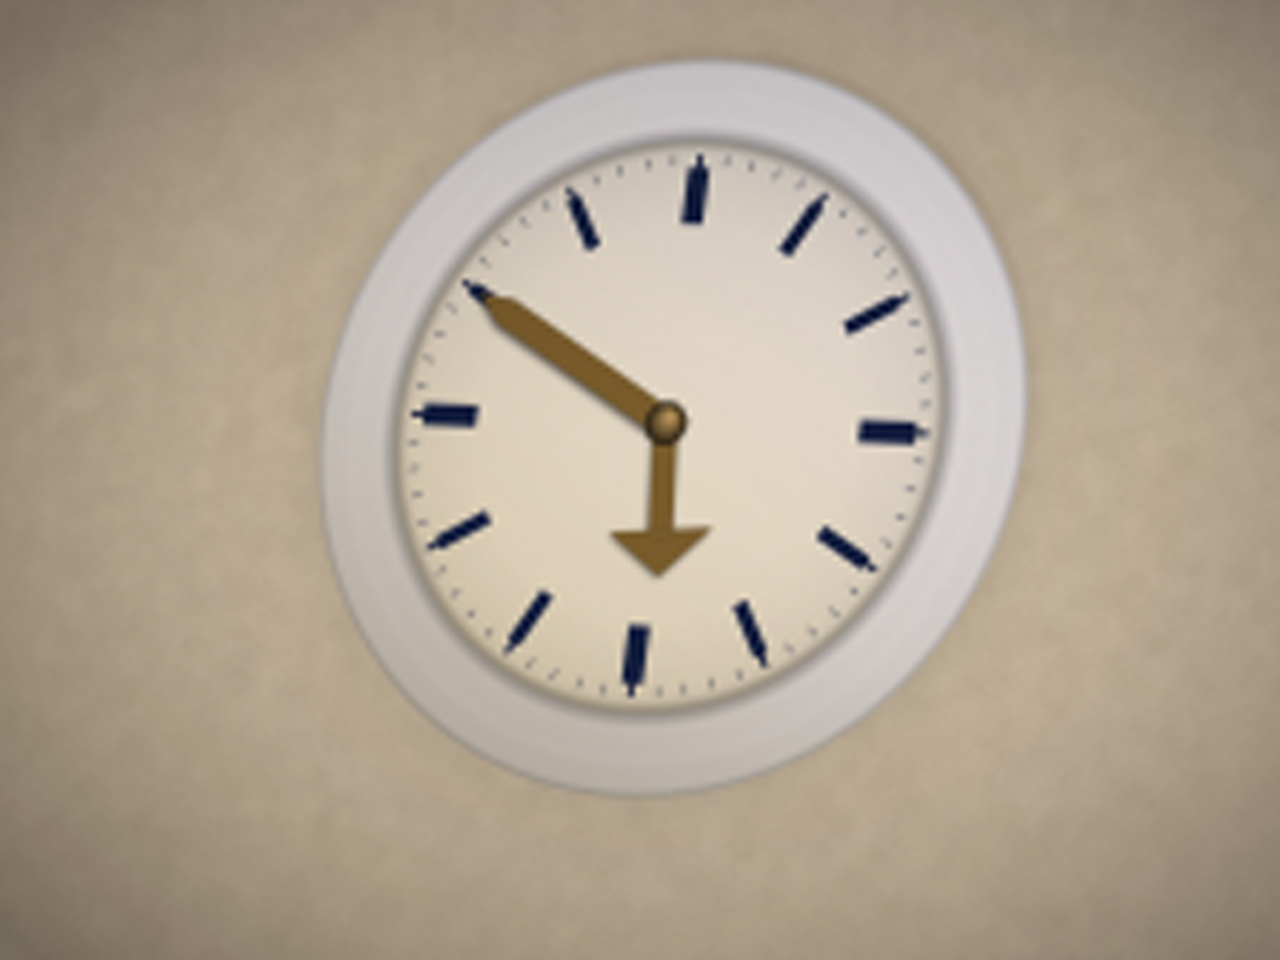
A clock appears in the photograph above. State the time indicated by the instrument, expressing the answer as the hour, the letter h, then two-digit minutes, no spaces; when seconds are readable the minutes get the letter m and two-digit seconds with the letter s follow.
5h50
